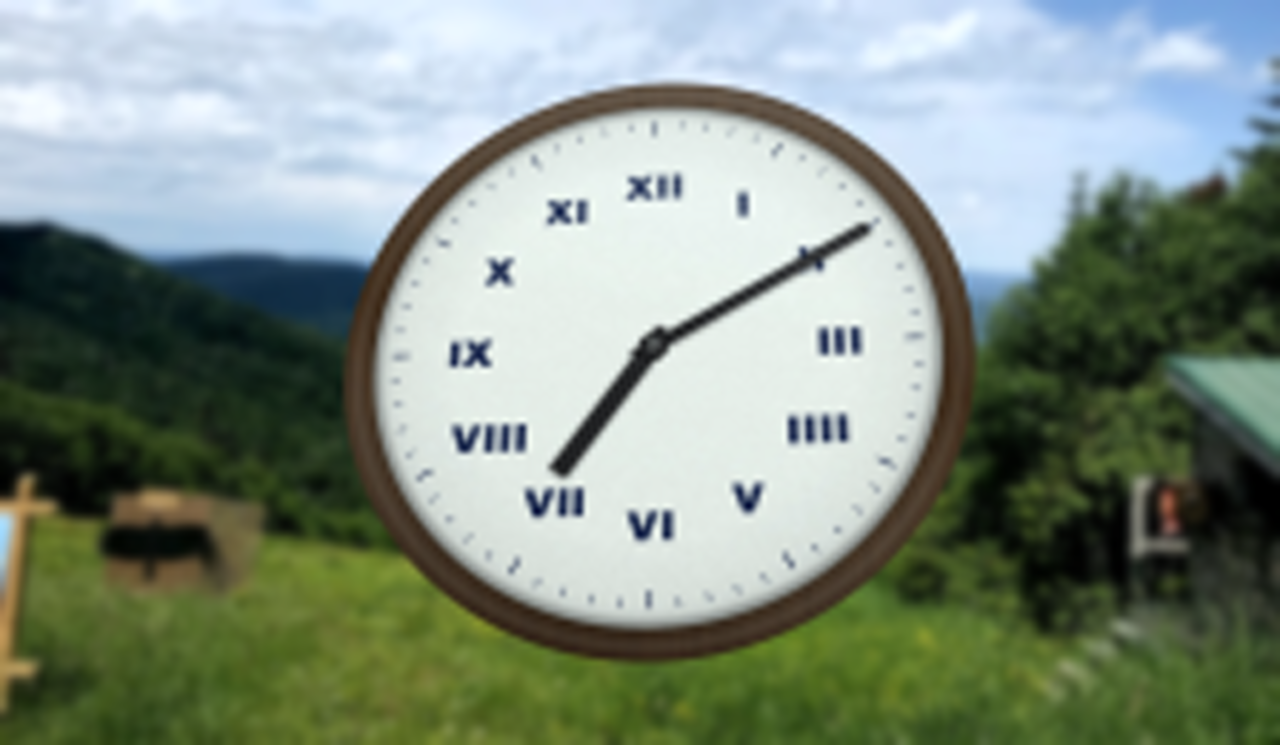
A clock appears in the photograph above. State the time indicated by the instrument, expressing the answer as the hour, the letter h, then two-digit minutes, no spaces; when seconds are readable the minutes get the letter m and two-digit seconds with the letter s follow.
7h10
